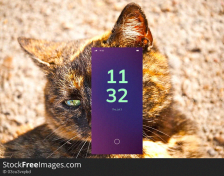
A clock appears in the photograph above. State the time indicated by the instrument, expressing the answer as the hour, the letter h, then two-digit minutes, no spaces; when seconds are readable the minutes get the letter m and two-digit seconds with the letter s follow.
11h32
